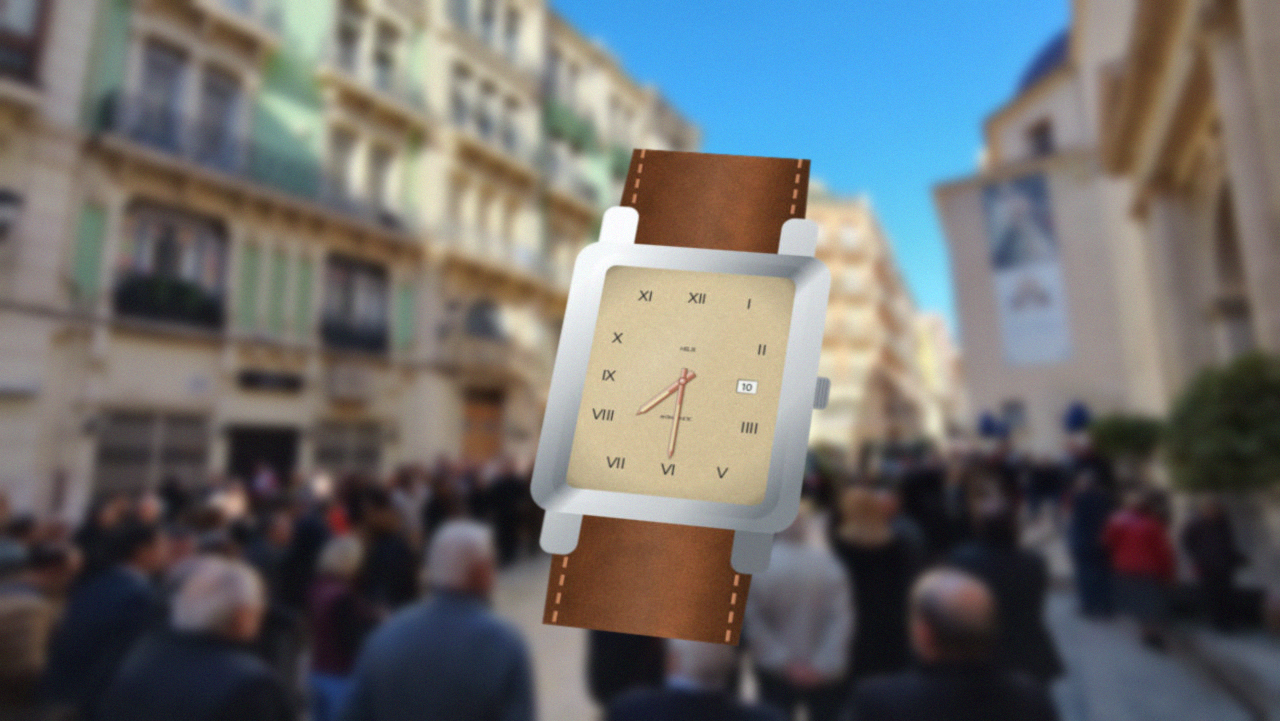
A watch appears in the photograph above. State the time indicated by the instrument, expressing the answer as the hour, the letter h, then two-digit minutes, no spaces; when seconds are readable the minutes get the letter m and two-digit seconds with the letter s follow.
7h30
